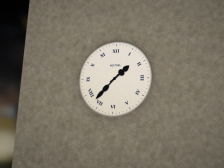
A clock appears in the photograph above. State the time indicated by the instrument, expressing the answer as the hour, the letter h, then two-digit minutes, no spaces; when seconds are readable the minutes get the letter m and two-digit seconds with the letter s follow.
1h37
